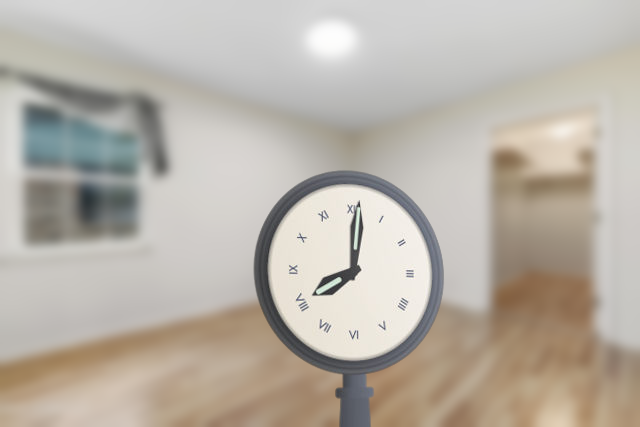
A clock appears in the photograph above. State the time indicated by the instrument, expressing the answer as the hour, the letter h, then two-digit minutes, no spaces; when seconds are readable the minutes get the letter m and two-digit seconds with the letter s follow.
8h01
